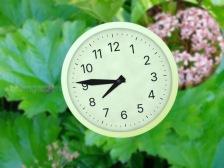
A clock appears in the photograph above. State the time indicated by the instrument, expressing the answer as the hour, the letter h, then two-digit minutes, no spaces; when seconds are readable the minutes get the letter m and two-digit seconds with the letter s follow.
7h46
